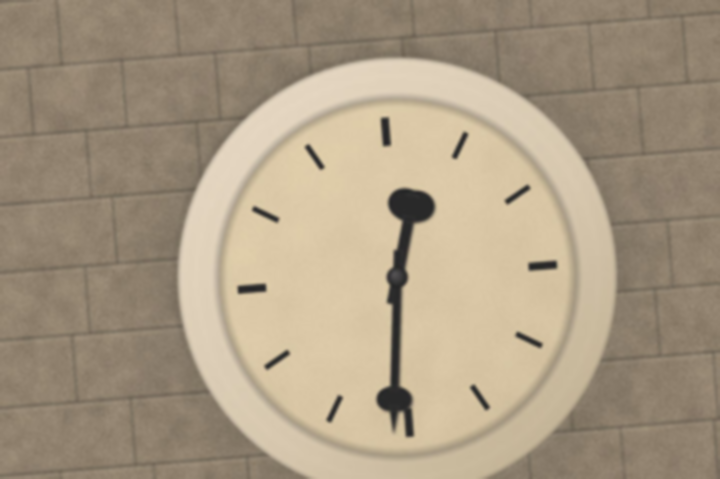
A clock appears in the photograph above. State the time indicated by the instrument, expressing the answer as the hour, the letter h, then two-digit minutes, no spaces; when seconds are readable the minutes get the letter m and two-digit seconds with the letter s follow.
12h31
